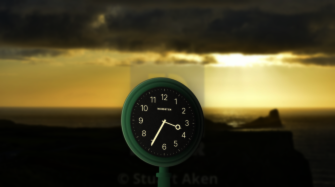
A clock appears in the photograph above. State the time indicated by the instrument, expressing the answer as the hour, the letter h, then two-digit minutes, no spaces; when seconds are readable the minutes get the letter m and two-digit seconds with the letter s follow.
3h35
